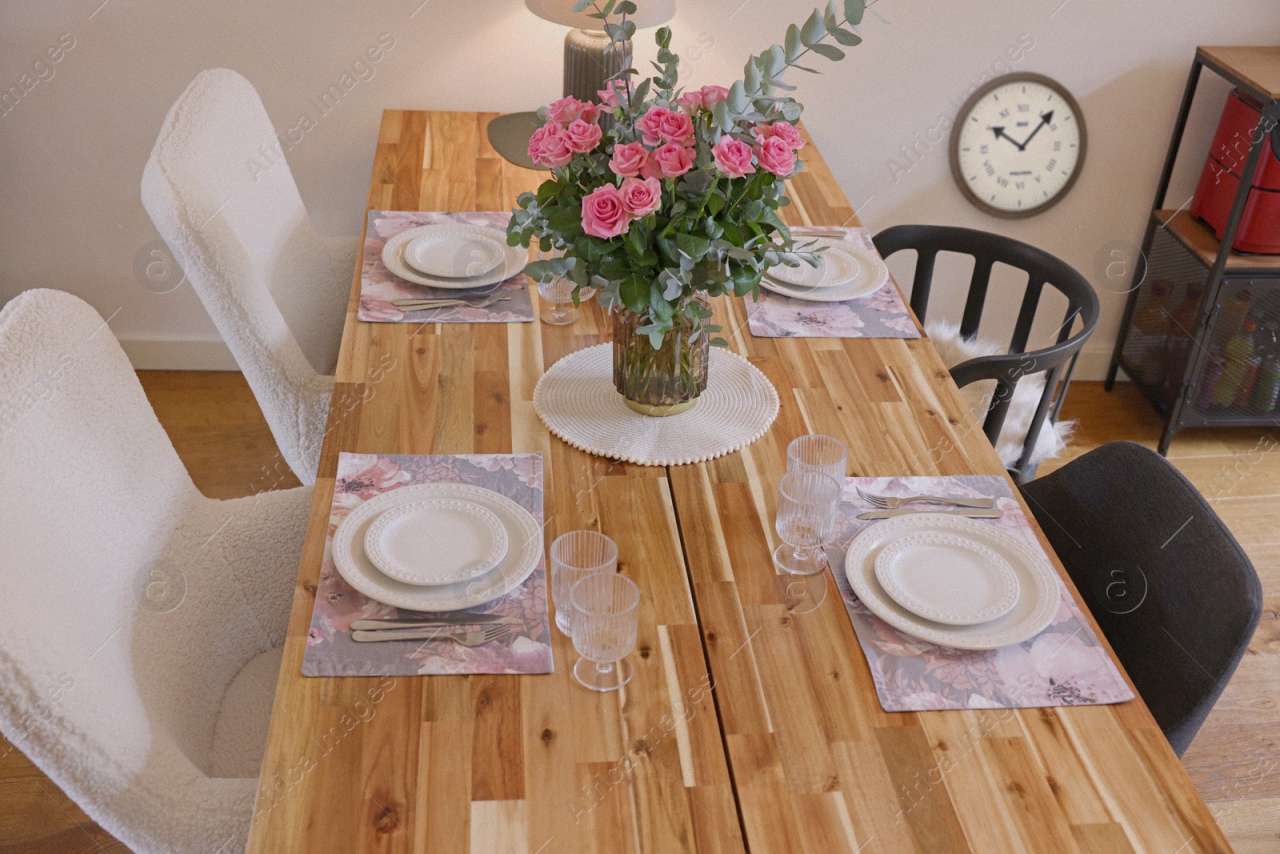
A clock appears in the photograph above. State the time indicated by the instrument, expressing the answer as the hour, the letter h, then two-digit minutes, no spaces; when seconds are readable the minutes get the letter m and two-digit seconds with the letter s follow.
10h07
